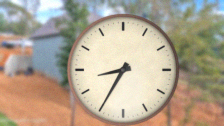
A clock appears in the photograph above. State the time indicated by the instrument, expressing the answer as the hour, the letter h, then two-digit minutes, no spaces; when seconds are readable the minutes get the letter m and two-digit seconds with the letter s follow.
8h35
